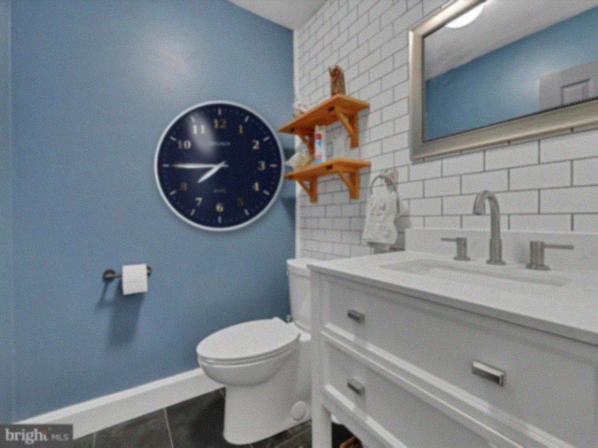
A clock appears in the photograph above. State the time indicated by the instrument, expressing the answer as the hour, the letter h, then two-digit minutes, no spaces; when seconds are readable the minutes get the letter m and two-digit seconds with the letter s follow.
7h45
